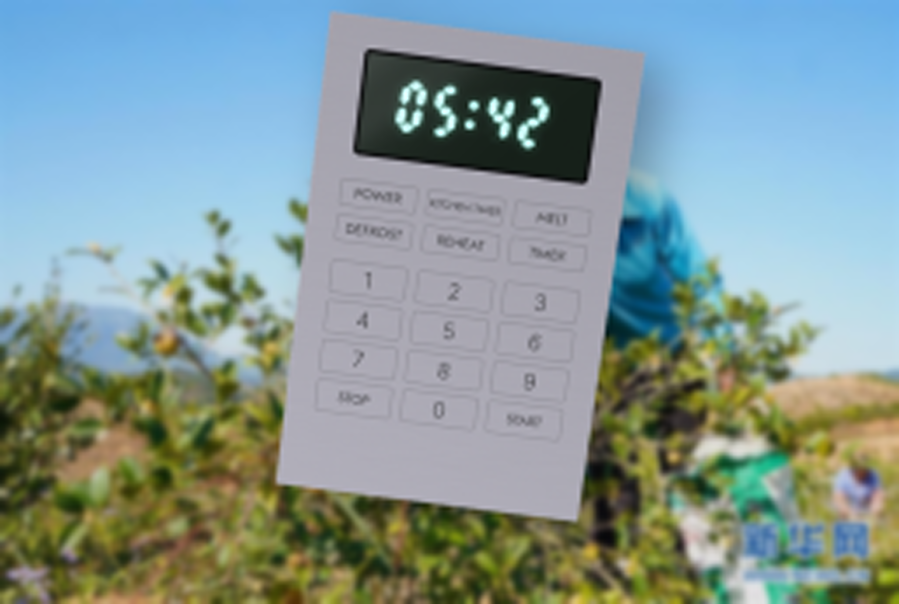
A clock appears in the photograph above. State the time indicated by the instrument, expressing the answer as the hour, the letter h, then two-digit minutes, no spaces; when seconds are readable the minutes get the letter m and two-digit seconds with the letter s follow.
5h42
